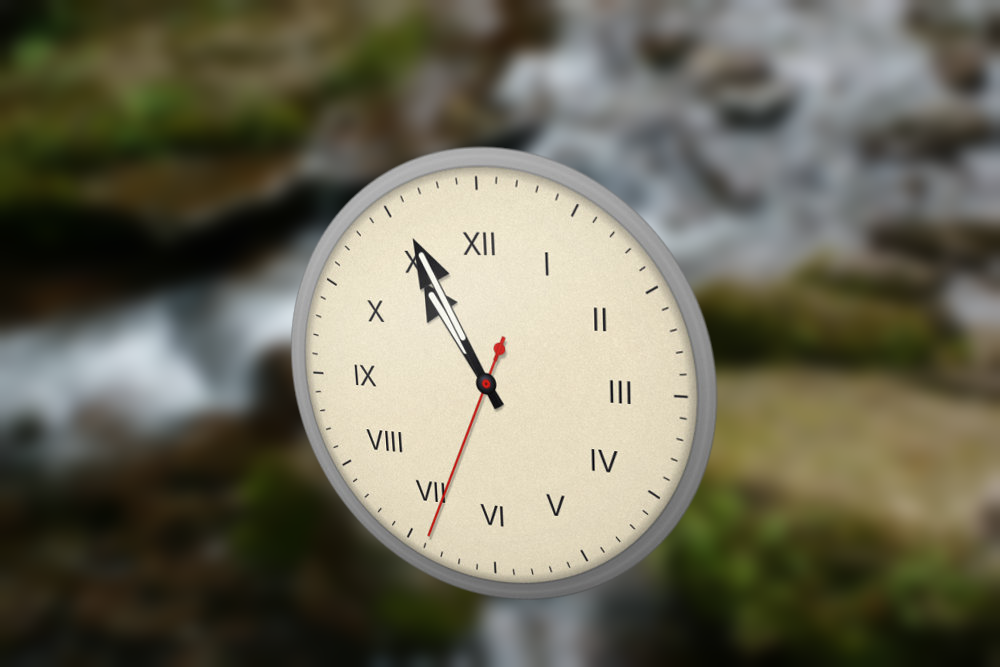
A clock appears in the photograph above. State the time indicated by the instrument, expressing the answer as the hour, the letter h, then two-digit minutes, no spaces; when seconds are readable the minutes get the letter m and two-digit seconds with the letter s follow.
10h55m34s
